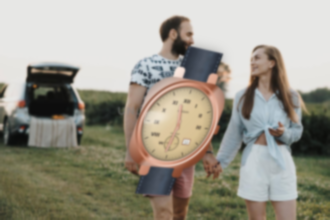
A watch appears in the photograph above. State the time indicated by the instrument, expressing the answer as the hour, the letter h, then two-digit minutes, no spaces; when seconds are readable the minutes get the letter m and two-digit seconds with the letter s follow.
11h31
